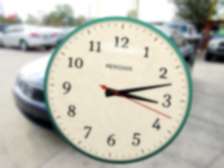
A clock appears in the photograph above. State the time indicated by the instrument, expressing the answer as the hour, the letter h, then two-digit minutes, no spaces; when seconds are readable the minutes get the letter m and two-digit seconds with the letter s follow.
3h12m18s
